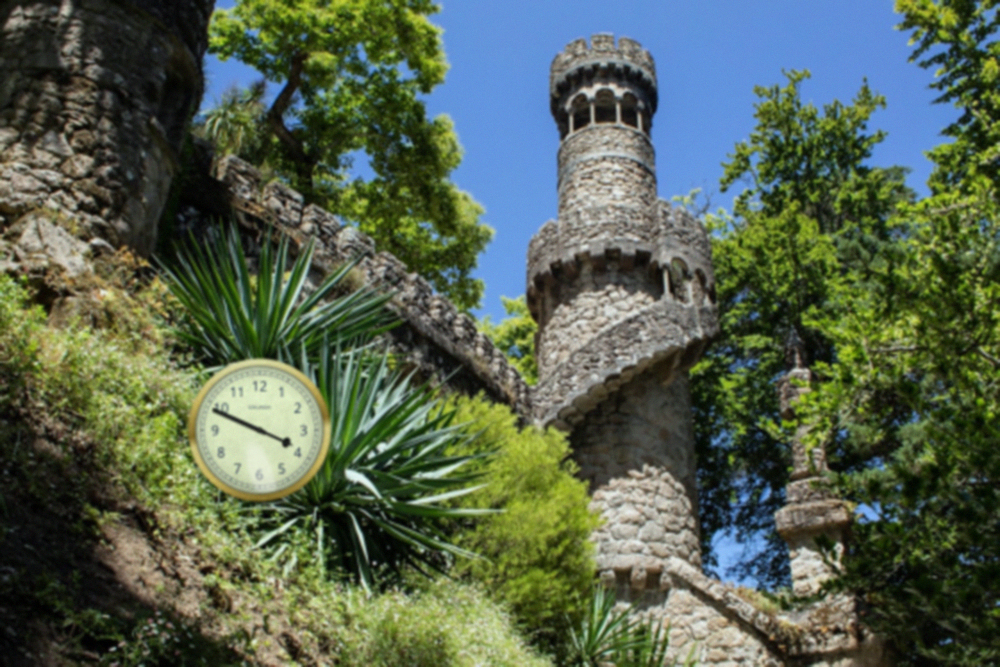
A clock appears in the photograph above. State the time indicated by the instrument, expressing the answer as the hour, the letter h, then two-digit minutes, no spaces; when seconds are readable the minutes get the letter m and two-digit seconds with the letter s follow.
3h49
